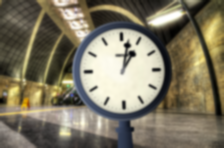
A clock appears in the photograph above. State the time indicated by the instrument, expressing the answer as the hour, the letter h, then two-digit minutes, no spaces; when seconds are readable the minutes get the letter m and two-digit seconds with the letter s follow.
1h02
